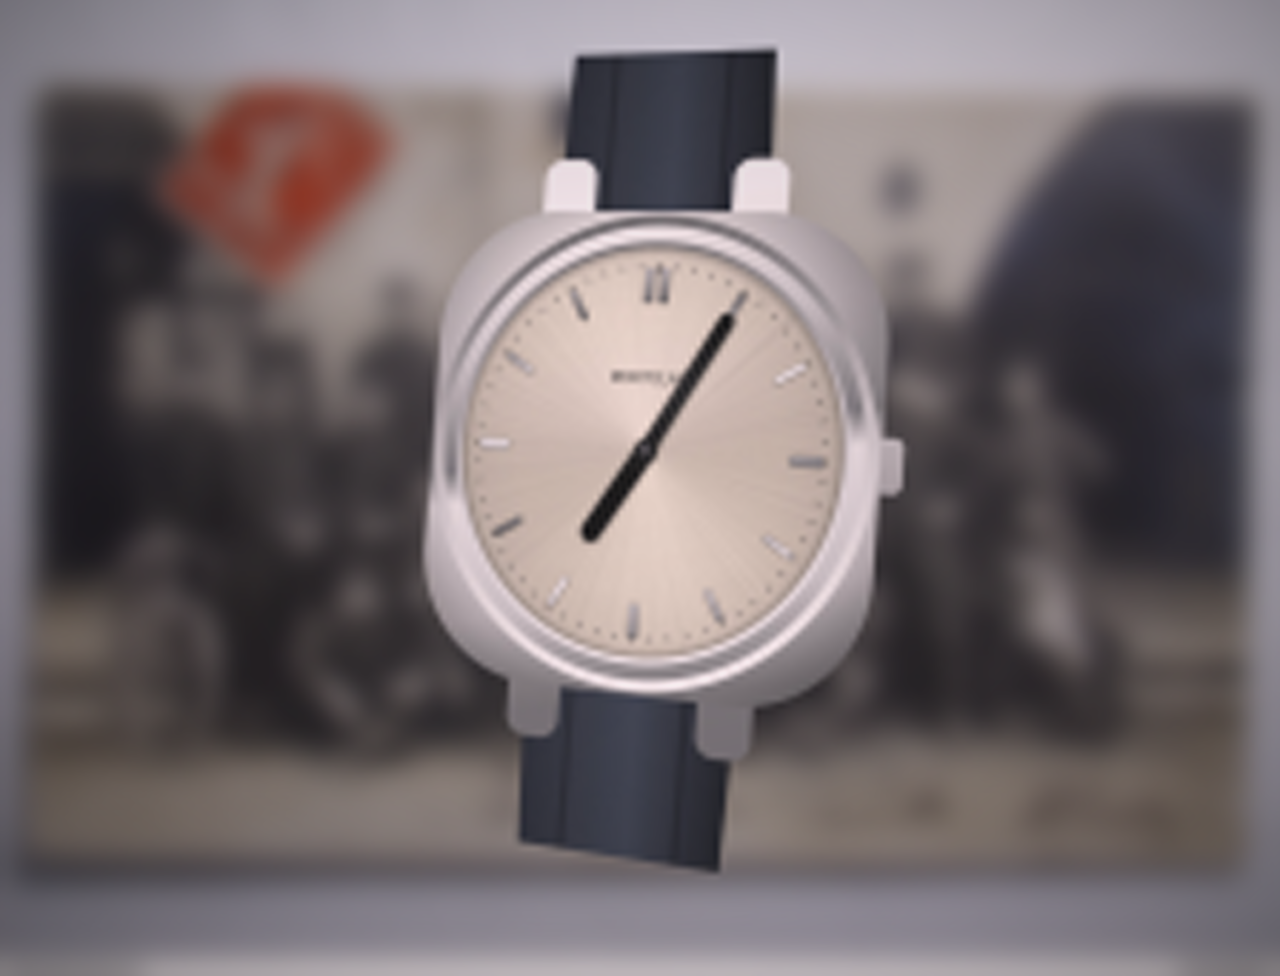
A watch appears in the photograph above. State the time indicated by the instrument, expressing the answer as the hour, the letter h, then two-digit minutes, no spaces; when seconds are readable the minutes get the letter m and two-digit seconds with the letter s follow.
7h05
